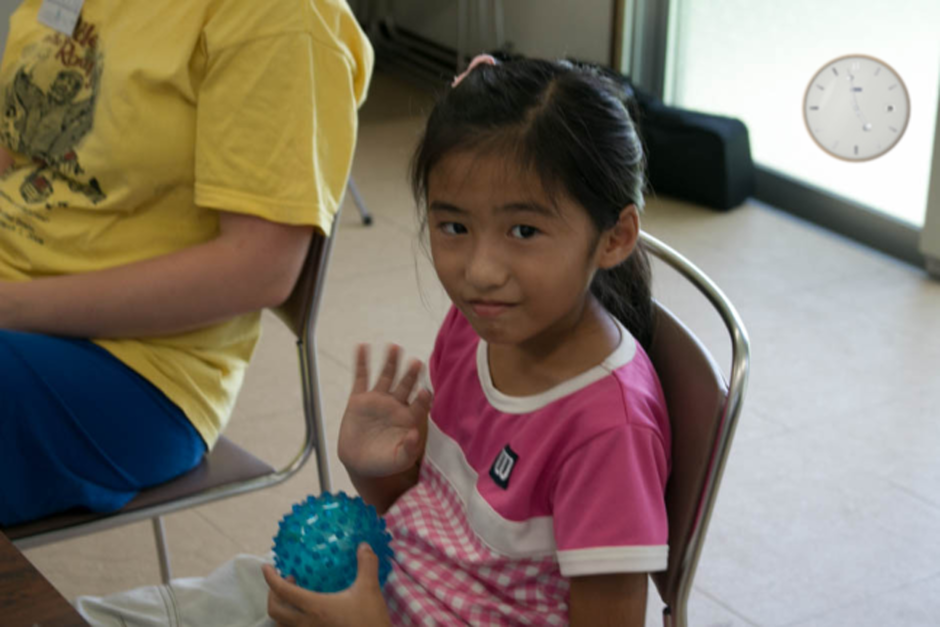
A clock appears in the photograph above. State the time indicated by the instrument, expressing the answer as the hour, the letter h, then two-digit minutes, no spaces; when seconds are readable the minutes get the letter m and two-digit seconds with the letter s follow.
4h58
